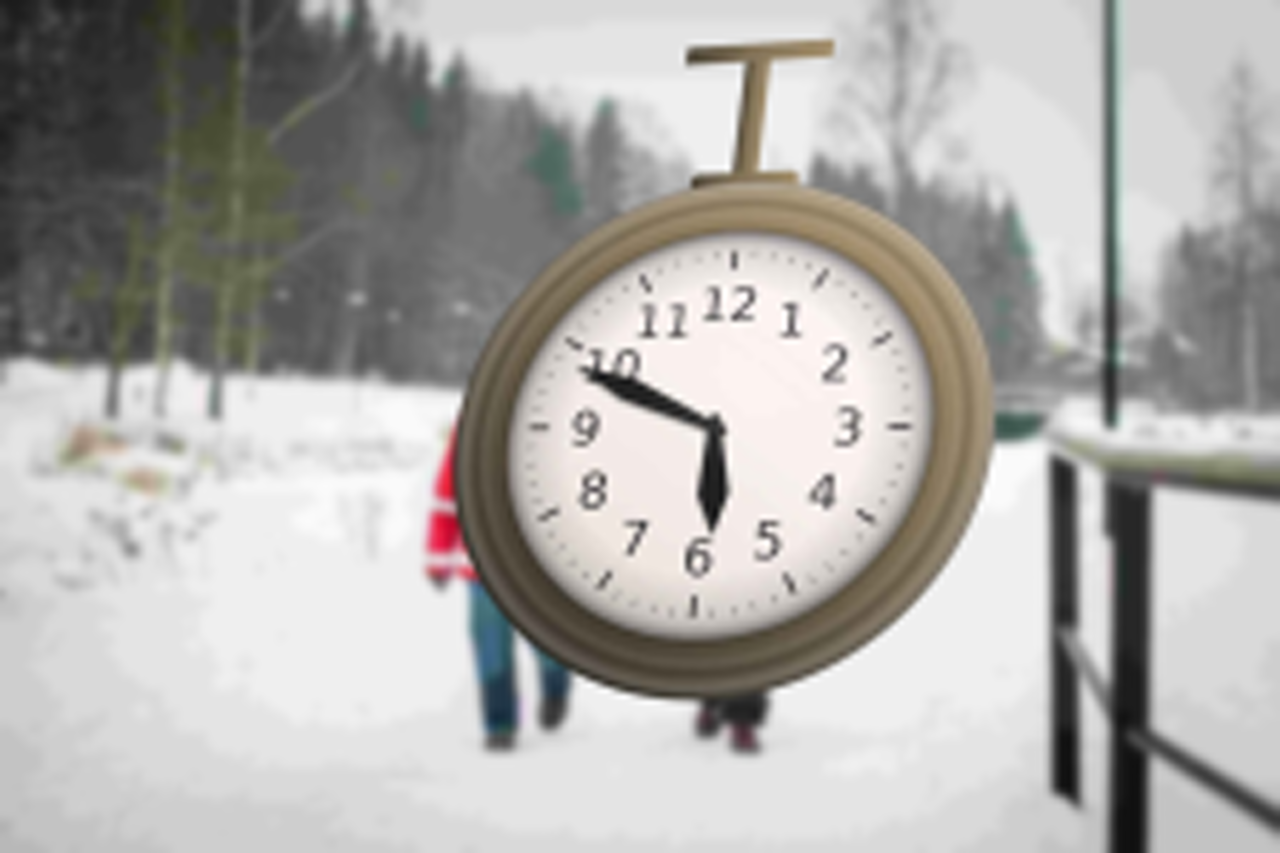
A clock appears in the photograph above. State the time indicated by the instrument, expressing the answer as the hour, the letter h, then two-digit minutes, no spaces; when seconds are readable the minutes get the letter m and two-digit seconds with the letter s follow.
5h49
